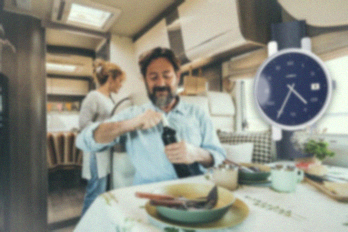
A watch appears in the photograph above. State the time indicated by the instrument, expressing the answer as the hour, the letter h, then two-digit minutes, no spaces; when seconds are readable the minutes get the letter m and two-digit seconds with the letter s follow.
4h35
